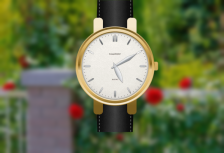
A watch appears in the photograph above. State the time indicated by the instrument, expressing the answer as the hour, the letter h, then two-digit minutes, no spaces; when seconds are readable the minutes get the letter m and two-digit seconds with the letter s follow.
5h10
